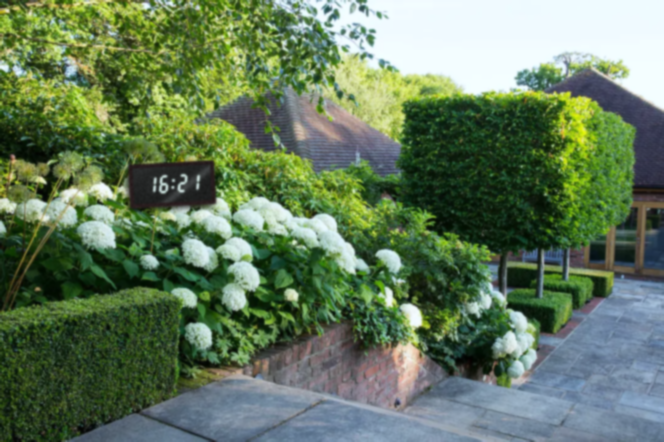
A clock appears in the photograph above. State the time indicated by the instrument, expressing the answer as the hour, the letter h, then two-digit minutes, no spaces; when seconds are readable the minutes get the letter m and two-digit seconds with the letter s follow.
16h21
